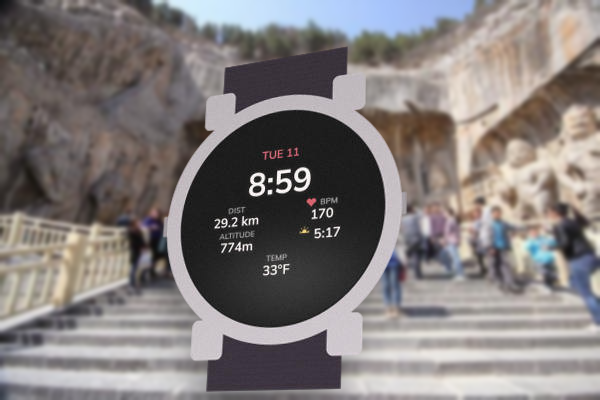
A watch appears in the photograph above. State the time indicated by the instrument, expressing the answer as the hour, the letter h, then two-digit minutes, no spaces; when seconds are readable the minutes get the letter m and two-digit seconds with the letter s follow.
8h59
